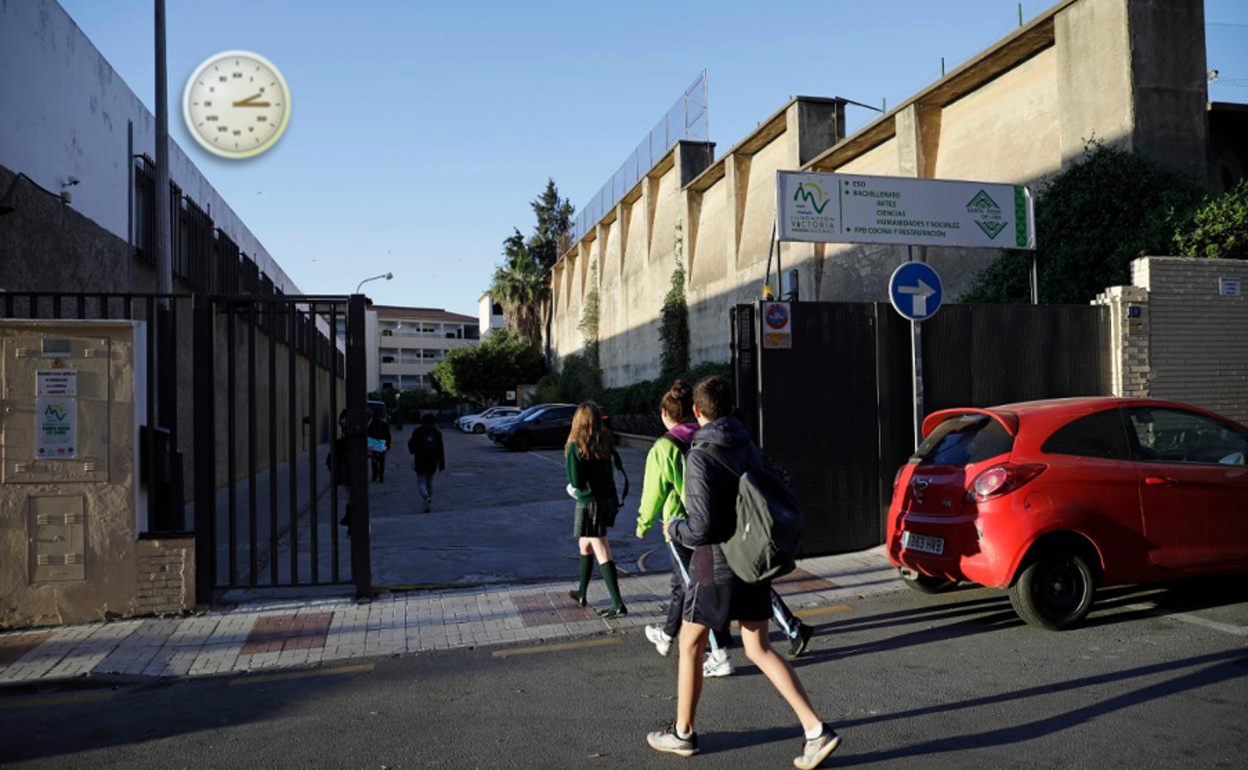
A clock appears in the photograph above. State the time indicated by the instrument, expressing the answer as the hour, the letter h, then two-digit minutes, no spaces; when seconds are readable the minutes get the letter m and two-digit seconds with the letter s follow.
2h15
